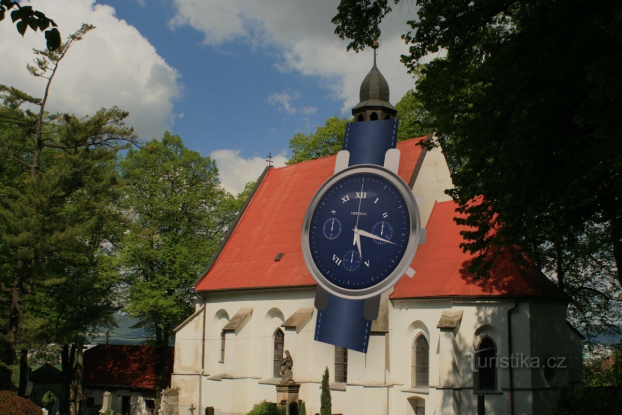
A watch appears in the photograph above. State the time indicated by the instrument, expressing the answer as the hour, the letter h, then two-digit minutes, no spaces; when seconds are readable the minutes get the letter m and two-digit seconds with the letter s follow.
5h17
